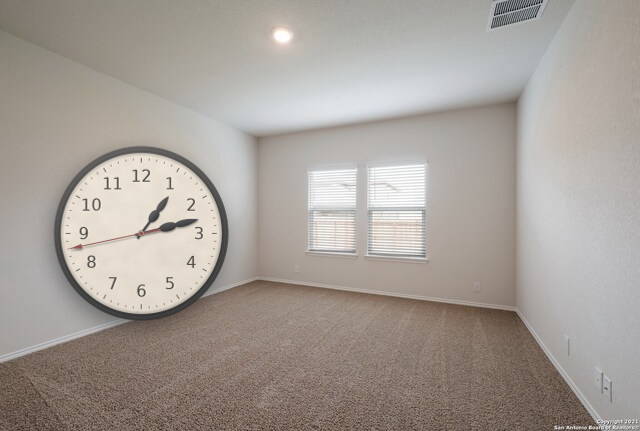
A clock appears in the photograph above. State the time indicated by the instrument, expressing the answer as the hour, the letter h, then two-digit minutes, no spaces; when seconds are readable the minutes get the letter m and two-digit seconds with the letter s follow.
1h12m43s
